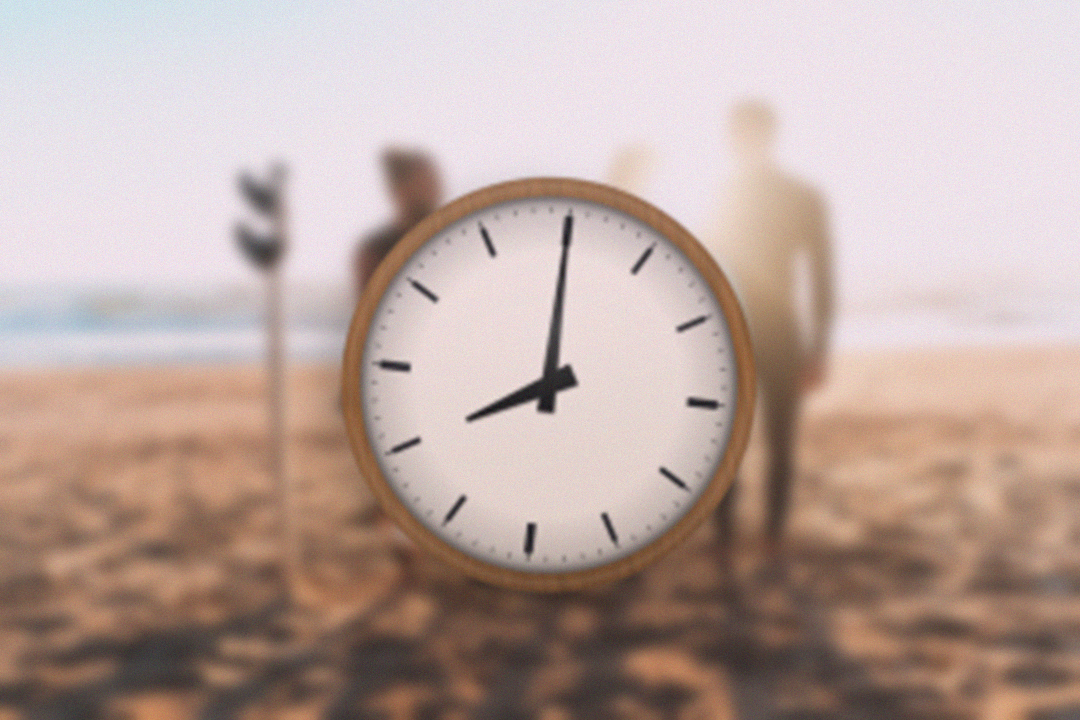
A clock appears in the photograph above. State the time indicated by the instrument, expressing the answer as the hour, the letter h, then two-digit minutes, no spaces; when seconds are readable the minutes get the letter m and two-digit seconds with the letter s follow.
8h00
